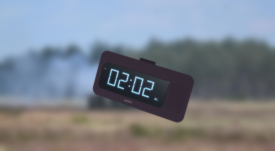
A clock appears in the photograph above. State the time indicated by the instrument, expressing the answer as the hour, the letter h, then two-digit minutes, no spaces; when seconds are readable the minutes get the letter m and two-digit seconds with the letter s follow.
2h02
